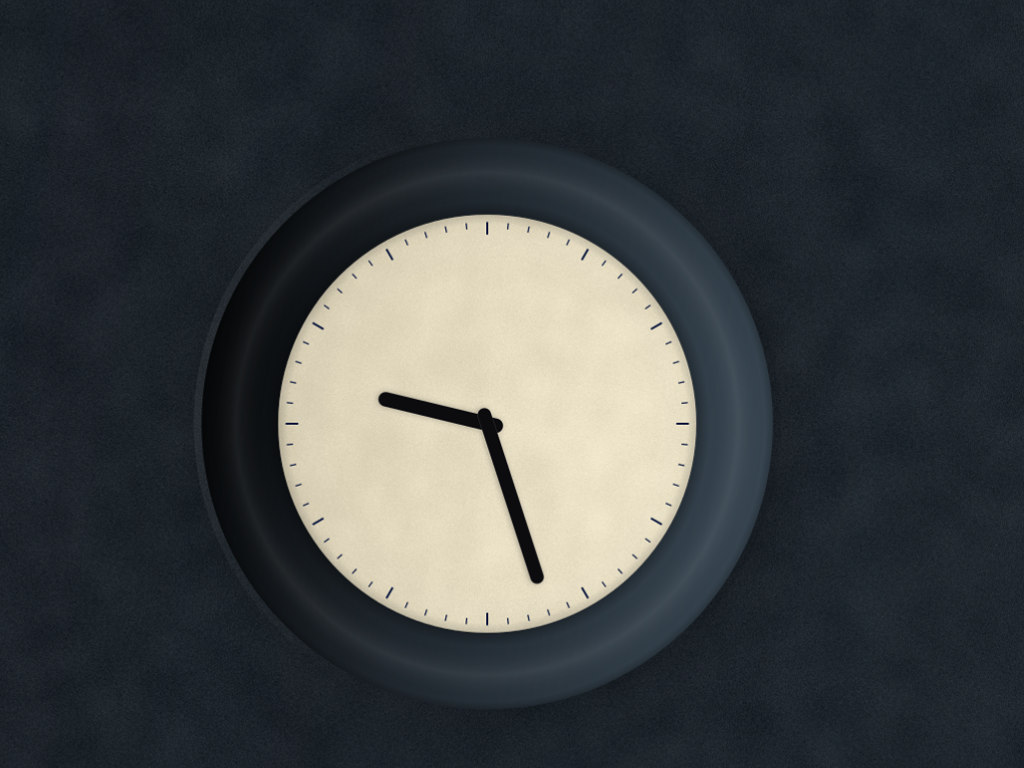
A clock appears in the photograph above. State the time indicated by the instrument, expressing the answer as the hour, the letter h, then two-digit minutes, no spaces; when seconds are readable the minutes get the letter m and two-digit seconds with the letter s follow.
9h27
